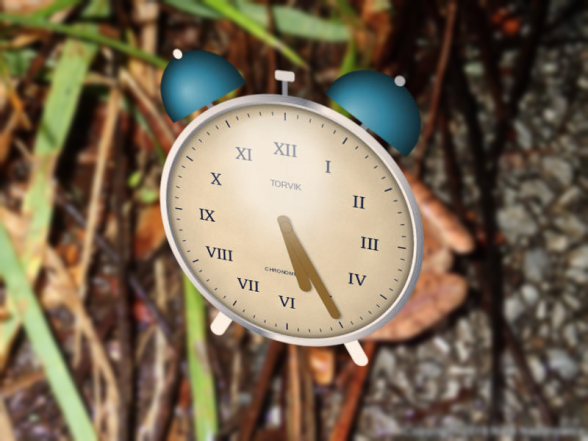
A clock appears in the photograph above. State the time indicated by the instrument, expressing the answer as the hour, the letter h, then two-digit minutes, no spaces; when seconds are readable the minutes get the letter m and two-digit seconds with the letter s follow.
5h25
